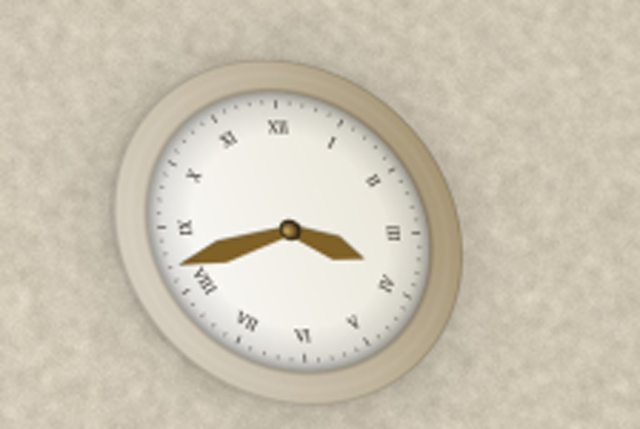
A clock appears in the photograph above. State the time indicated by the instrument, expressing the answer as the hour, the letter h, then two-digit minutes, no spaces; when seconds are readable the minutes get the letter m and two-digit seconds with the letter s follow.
3h42
